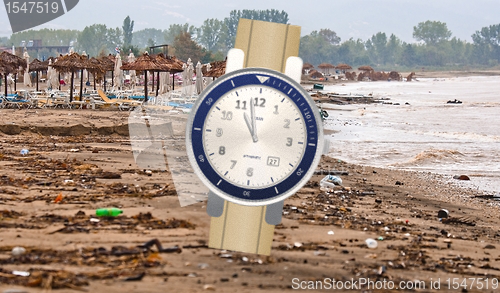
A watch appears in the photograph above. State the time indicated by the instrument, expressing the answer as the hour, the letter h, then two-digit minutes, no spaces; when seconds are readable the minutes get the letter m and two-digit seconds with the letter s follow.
10h58
